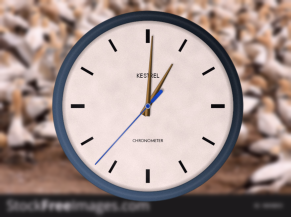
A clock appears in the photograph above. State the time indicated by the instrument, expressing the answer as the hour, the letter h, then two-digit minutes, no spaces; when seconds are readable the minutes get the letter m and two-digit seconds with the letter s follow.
1h00m37s
